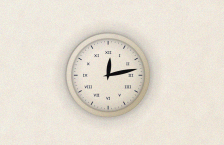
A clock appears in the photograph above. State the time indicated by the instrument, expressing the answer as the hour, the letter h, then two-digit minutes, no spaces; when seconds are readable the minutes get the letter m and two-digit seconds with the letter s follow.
12h13
